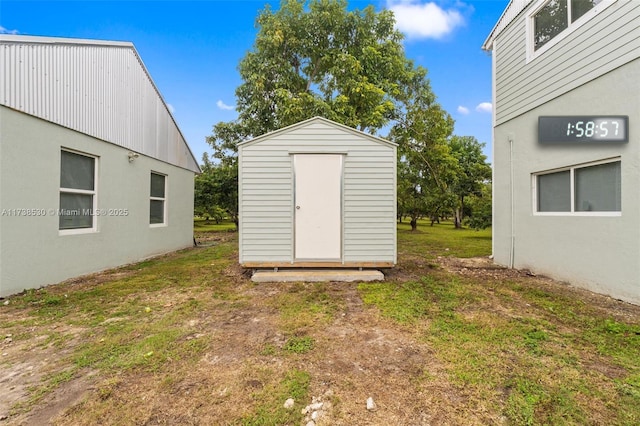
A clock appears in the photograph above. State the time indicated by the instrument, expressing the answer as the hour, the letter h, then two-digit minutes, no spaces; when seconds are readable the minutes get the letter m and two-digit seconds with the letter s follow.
1h58m57s
